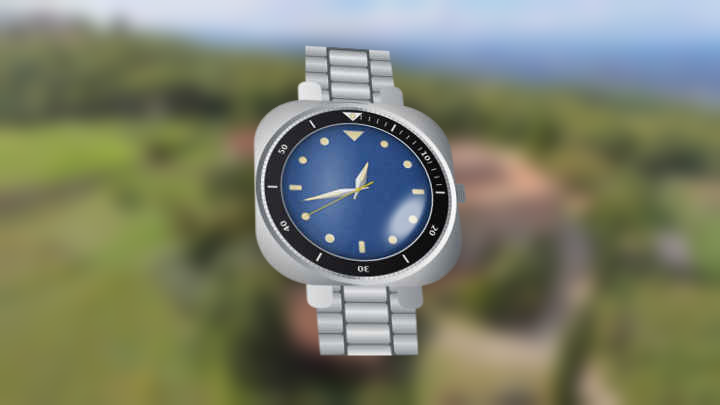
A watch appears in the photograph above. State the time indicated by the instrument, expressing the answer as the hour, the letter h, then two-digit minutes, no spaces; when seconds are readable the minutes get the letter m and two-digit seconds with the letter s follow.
12h42m40s
